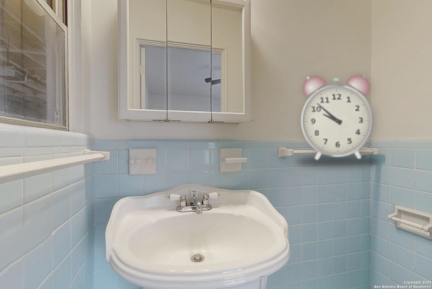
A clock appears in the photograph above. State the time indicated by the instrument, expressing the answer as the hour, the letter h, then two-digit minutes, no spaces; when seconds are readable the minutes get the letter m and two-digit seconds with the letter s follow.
9h52
